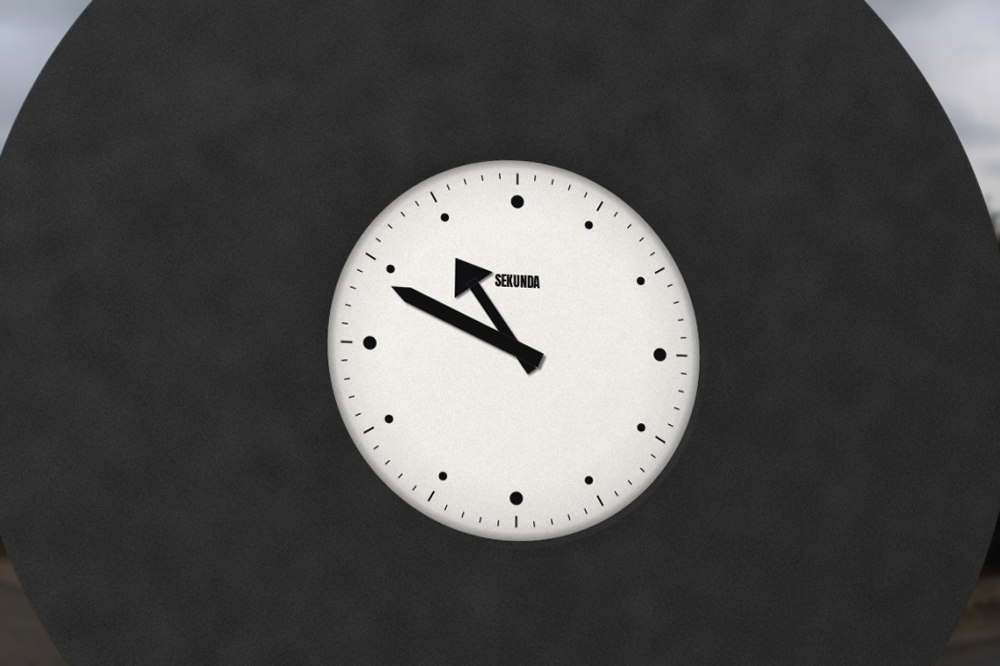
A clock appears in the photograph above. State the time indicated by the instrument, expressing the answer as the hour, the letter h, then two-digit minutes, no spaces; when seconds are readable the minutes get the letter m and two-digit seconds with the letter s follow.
10h49
